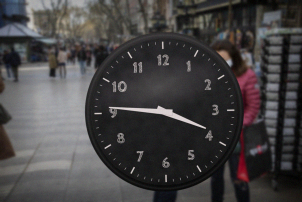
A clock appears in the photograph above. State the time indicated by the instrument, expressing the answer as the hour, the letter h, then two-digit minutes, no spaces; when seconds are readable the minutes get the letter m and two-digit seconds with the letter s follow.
3h46
